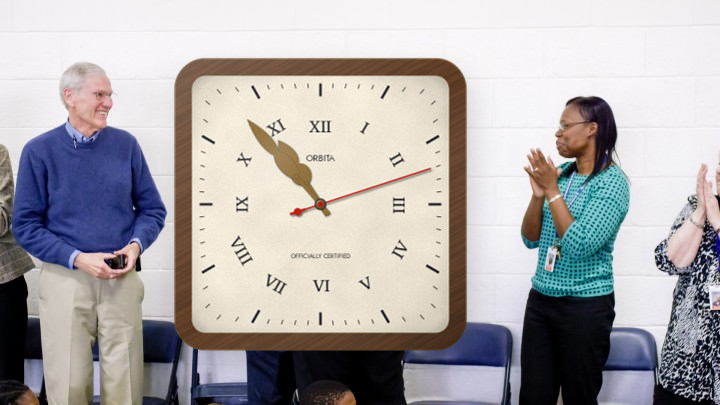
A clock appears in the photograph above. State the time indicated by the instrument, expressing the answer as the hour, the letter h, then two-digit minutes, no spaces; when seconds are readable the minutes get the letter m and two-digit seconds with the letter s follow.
10h53m12s
